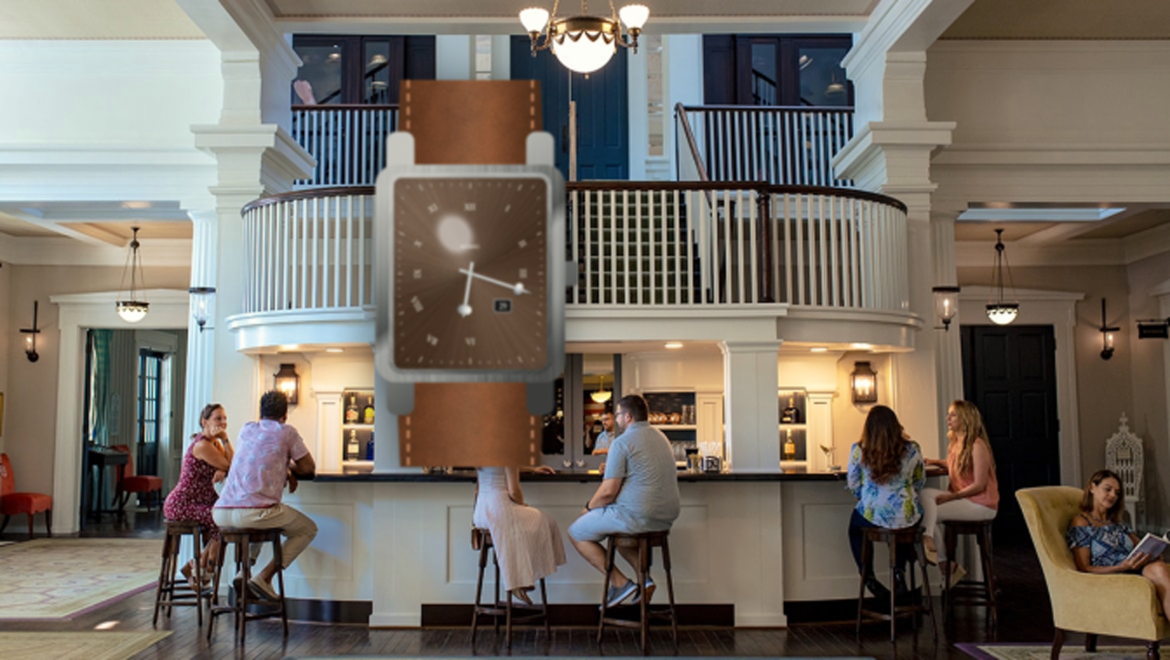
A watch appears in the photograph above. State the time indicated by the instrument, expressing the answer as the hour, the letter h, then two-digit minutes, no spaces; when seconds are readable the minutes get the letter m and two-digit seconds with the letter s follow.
6h18
